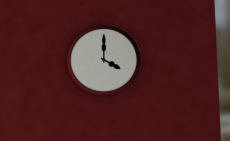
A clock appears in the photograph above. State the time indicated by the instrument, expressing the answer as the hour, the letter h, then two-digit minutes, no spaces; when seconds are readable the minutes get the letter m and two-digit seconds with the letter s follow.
4h00
